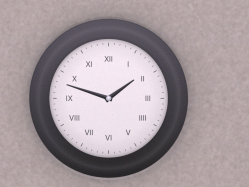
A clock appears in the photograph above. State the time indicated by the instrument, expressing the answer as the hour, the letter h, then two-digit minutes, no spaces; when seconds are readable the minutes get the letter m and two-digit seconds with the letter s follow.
1h48
